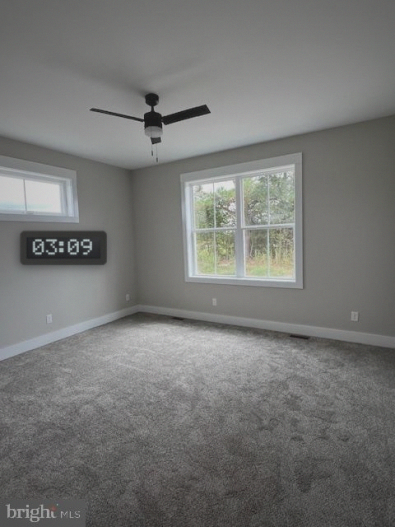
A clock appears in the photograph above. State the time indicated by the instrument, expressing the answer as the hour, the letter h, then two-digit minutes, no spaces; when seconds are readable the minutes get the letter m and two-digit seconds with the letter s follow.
3h09
